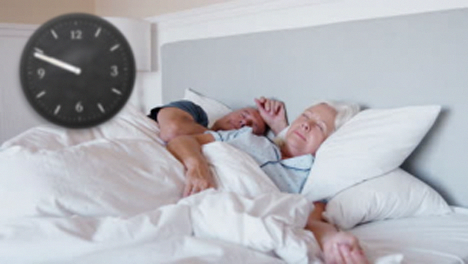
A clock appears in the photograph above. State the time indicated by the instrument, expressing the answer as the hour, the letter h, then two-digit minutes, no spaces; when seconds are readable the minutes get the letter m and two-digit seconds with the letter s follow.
9h49
